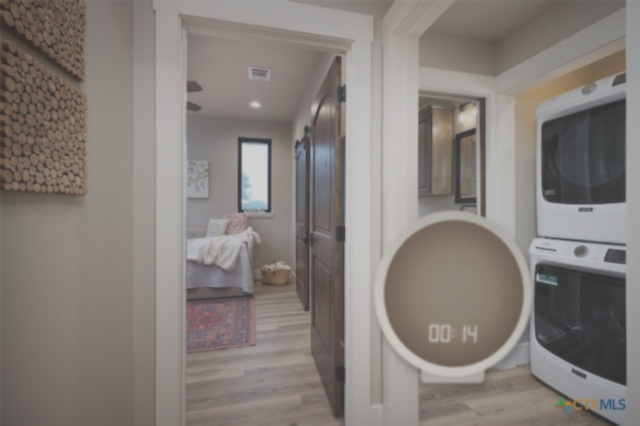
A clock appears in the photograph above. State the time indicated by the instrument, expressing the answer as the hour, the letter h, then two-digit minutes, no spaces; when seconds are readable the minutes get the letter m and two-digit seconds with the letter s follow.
0h14
